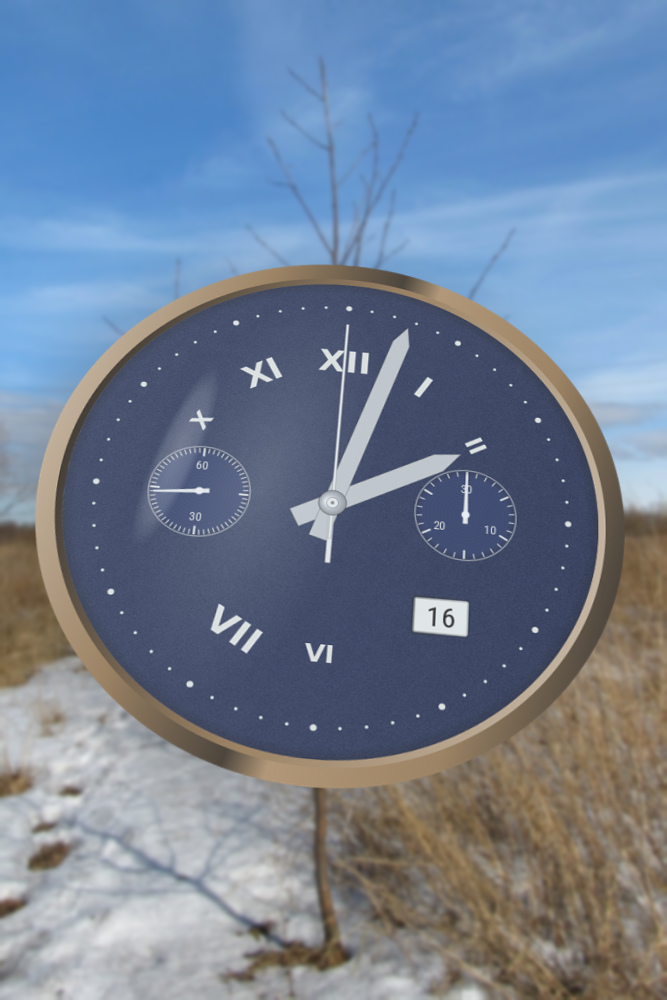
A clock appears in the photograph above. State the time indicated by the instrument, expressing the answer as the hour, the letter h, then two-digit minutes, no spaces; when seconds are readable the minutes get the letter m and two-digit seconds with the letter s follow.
2h02m44s
